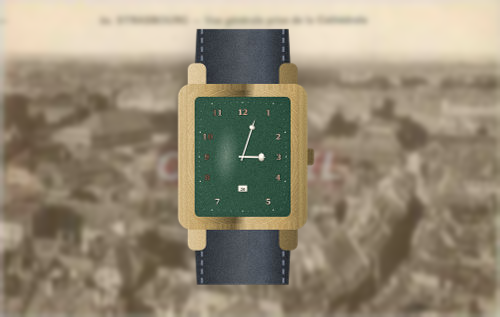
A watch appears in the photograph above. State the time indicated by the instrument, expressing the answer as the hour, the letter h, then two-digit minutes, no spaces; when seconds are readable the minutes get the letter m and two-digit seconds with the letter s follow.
3h03
